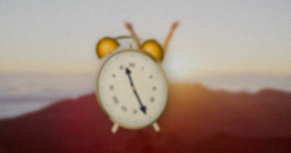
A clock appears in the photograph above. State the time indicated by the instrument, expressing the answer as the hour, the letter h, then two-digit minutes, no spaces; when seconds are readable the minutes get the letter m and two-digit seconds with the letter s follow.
11h26
